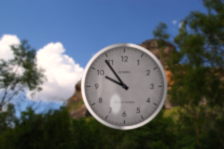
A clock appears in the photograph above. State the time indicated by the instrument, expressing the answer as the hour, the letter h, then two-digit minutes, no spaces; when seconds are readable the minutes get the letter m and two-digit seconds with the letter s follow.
9h54
